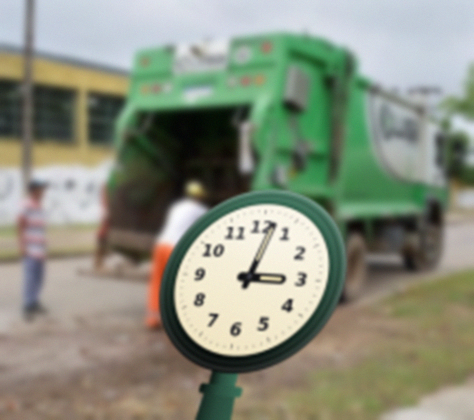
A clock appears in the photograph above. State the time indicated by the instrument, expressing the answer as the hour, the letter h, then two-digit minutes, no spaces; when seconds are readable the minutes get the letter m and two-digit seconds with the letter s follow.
3h02
